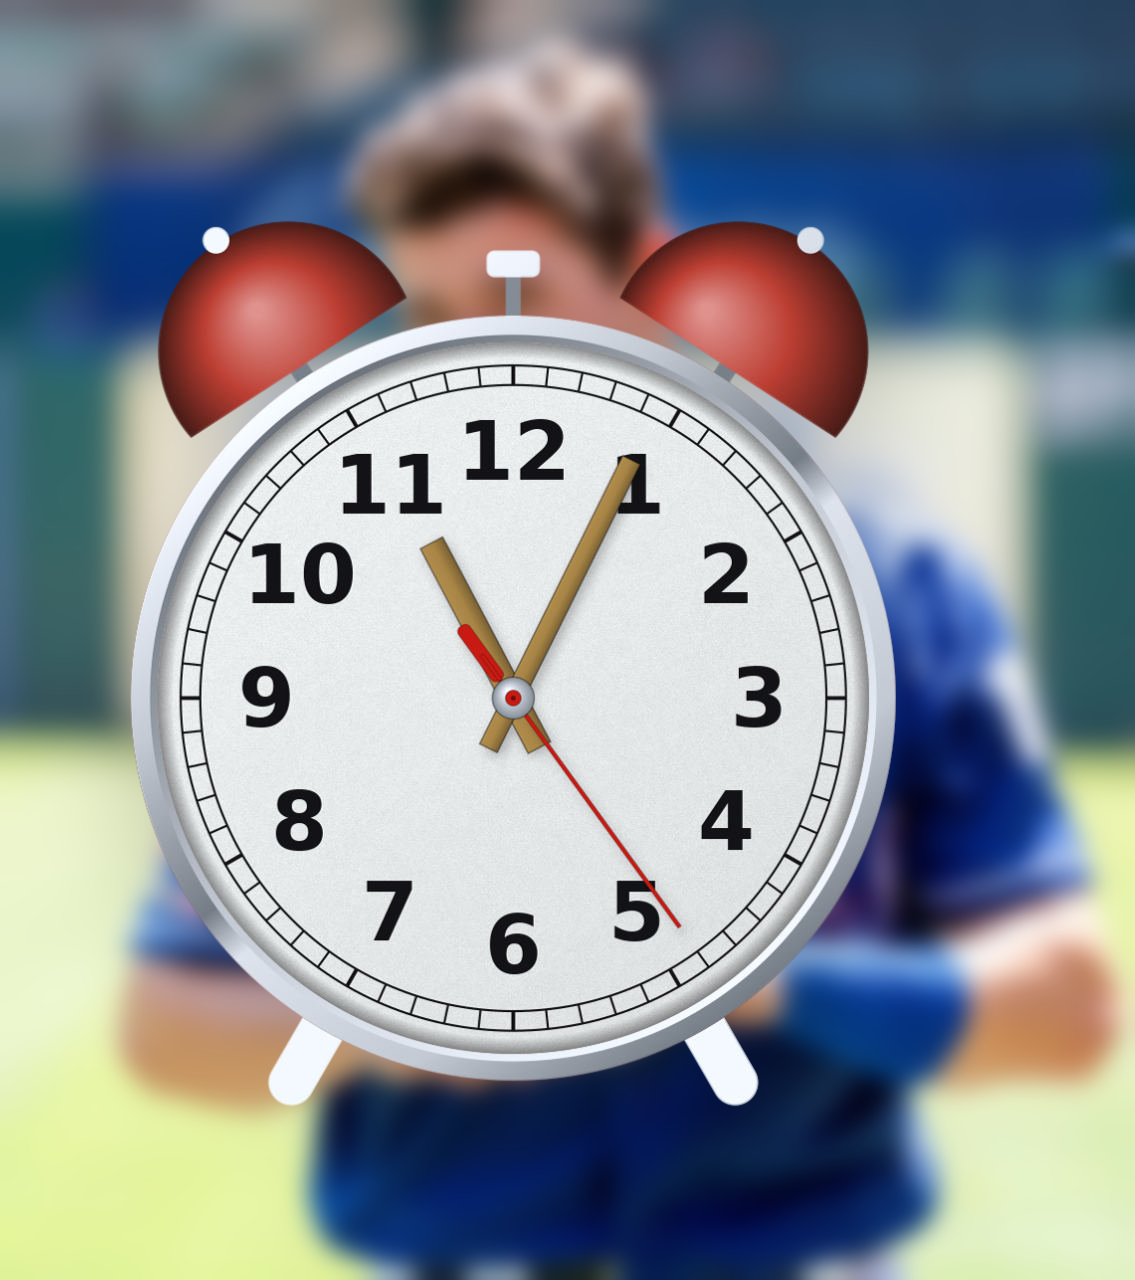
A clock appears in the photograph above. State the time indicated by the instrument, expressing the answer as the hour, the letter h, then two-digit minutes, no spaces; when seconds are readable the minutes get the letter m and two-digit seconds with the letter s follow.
11h04m24s
